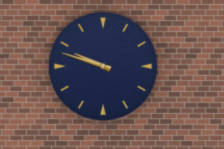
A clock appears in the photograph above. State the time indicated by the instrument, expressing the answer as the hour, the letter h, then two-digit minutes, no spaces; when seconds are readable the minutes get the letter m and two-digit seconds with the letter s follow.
9h48
